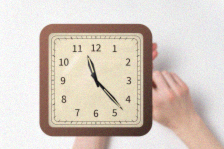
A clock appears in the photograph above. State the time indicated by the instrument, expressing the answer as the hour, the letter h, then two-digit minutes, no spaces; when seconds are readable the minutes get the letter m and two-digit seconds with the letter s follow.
11h23
